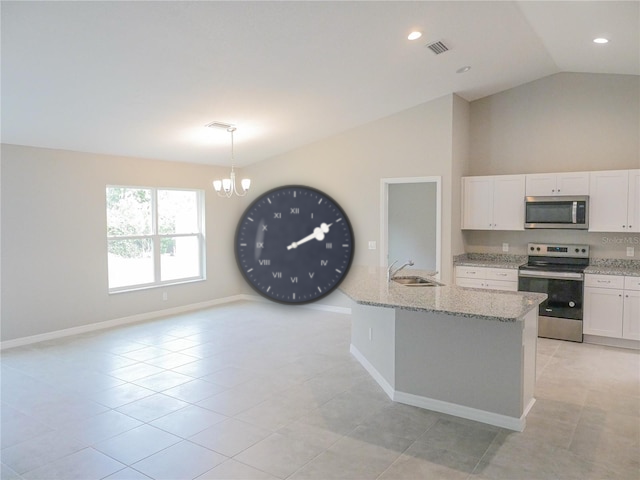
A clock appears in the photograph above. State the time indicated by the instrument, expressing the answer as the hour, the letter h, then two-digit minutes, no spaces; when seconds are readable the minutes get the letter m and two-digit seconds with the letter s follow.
2h10
